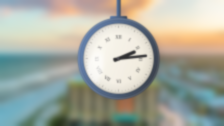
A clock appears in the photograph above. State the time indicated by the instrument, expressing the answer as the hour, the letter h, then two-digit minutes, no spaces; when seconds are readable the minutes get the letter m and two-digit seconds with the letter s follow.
2h14
